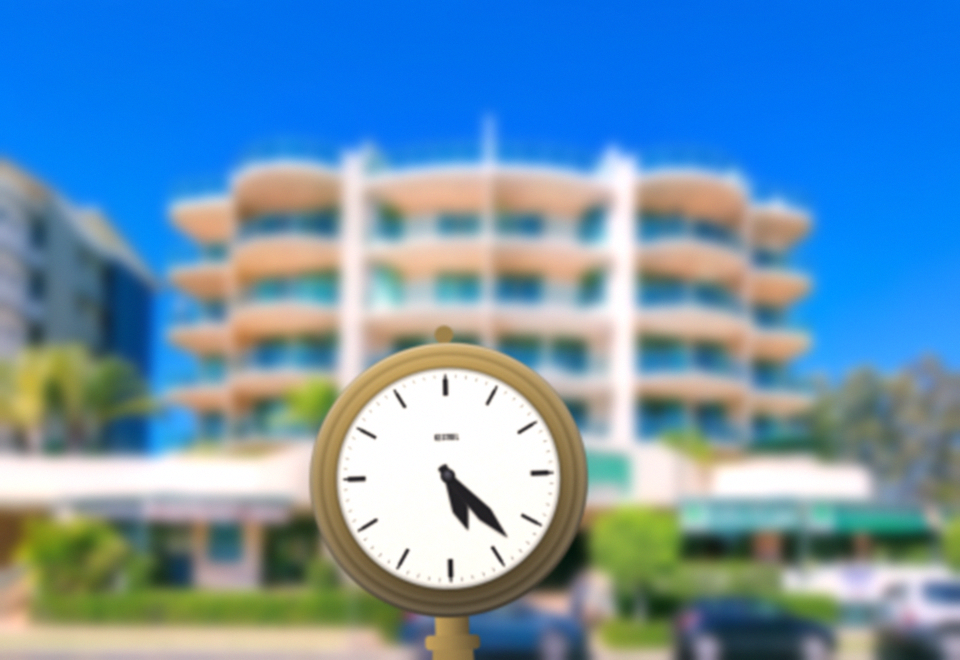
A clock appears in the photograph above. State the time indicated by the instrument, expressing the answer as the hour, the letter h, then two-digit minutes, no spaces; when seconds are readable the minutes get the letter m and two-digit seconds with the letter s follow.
5h23
